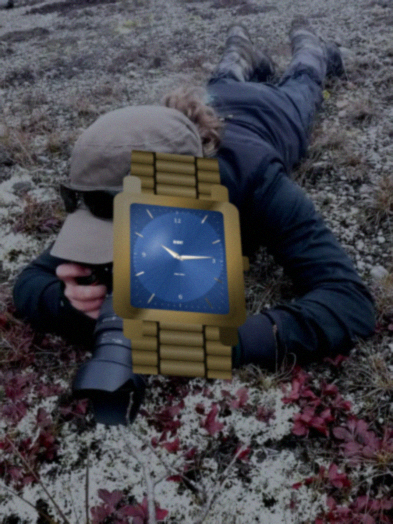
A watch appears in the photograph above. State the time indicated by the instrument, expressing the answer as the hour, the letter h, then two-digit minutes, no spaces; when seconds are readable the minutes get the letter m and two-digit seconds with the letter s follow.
10h14
